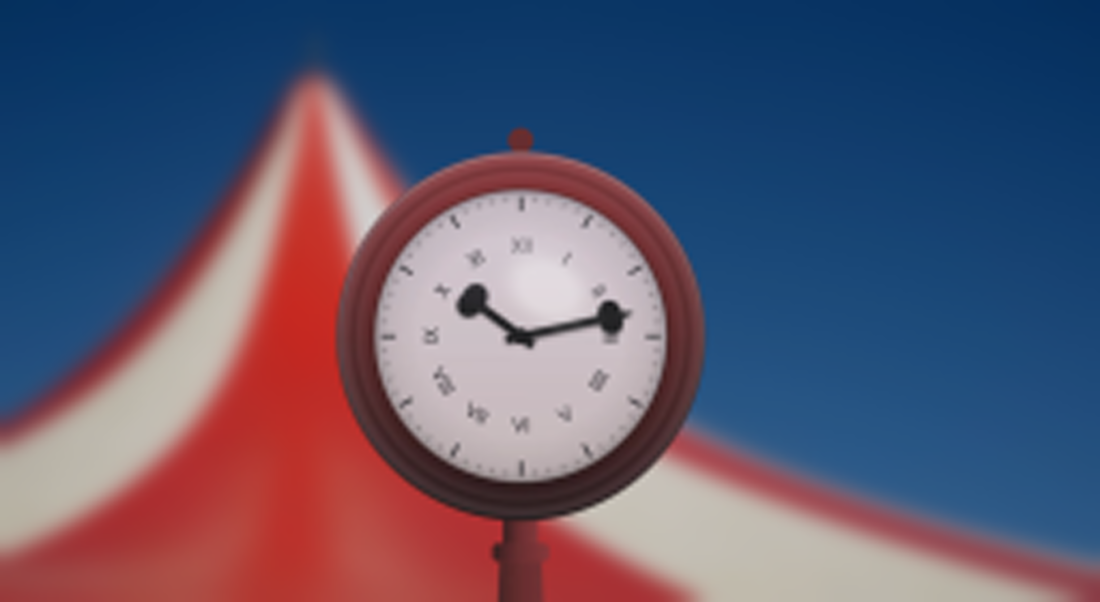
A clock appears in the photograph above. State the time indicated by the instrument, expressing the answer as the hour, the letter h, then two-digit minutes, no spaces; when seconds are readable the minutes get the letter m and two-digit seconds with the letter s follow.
10h13
